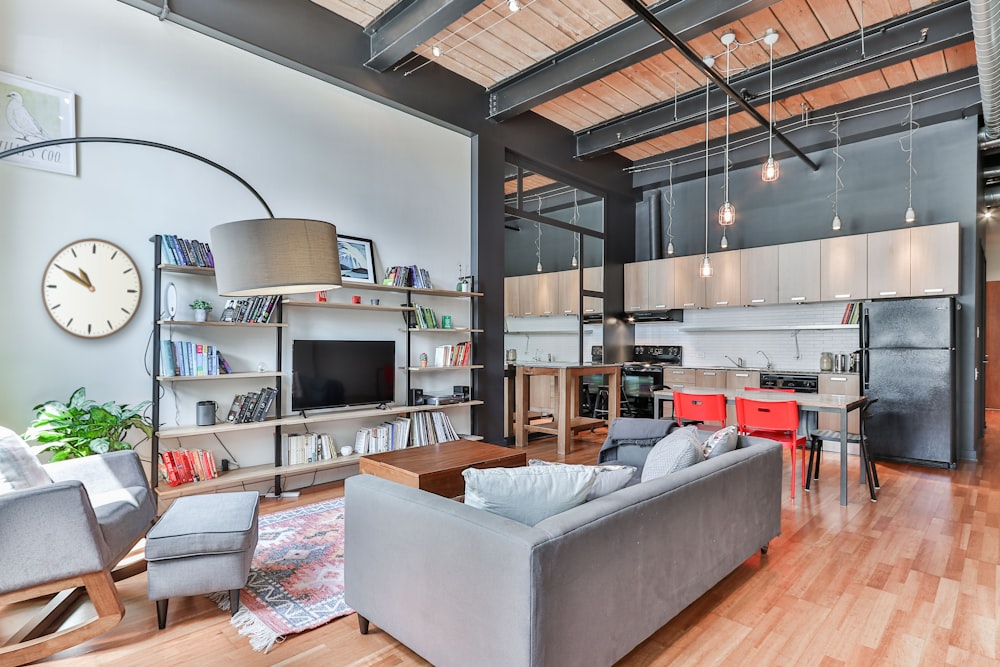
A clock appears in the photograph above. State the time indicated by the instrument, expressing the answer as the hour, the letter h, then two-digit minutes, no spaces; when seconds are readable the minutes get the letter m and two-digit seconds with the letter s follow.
10h50
